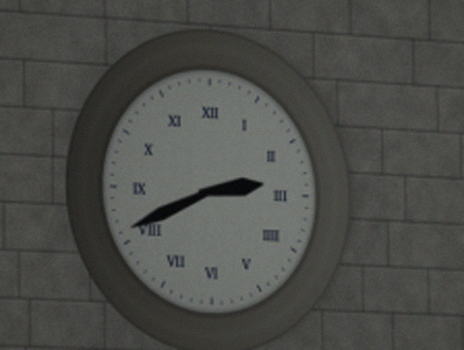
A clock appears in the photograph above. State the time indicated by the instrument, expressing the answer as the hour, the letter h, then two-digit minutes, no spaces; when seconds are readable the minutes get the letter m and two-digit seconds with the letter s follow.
2h41
